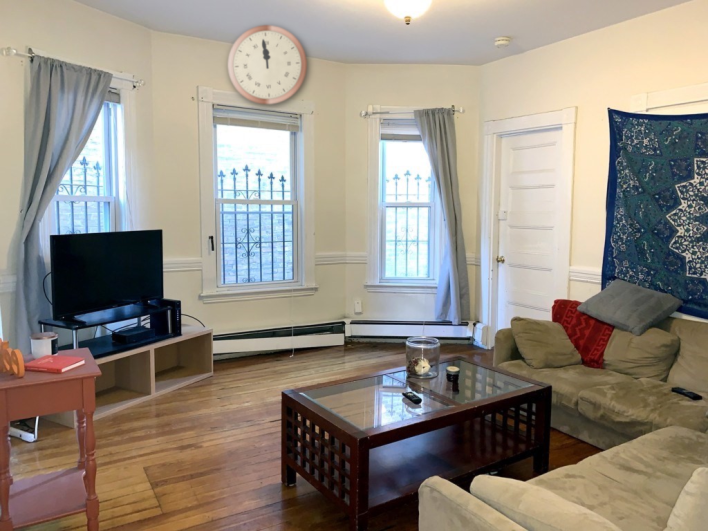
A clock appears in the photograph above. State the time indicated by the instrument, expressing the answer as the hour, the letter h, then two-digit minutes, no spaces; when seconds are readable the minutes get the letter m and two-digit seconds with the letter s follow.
11h59
